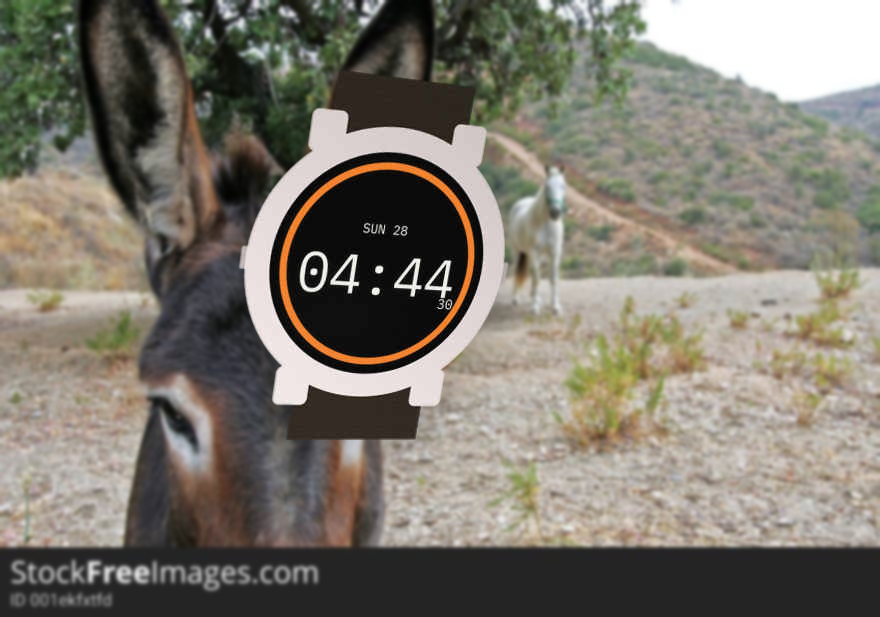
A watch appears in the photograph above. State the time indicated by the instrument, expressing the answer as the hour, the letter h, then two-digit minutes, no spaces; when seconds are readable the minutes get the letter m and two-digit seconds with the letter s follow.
4h44m30s
